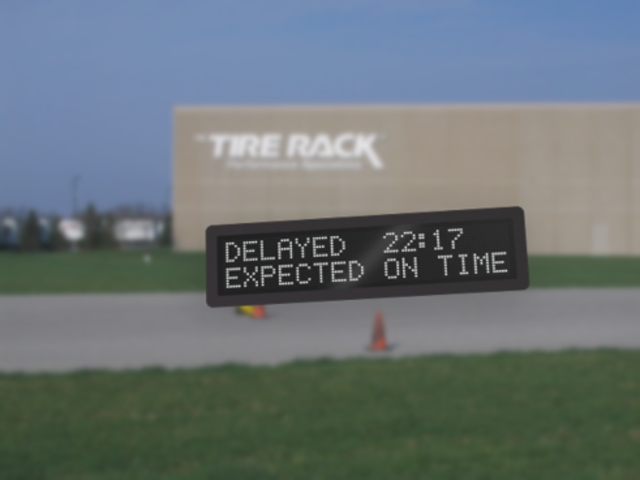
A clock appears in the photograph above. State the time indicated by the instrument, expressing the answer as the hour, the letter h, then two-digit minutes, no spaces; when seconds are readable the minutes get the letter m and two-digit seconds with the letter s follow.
22h17
